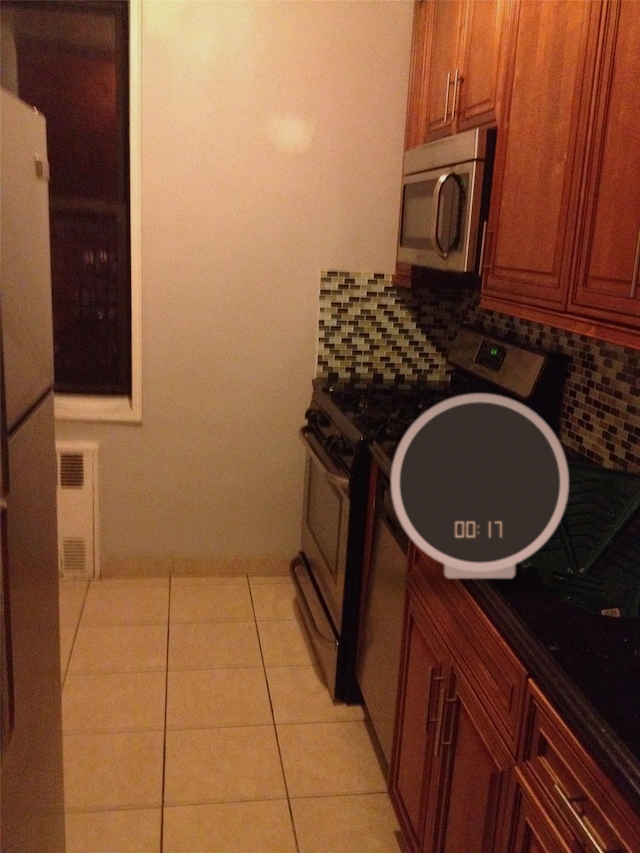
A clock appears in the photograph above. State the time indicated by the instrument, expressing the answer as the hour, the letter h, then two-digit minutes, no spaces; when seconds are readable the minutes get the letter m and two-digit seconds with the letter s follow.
0h17
